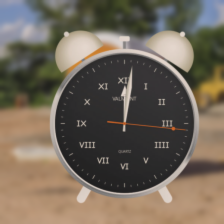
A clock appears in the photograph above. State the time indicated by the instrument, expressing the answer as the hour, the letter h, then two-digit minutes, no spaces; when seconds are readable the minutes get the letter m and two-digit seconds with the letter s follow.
12h01m16s
